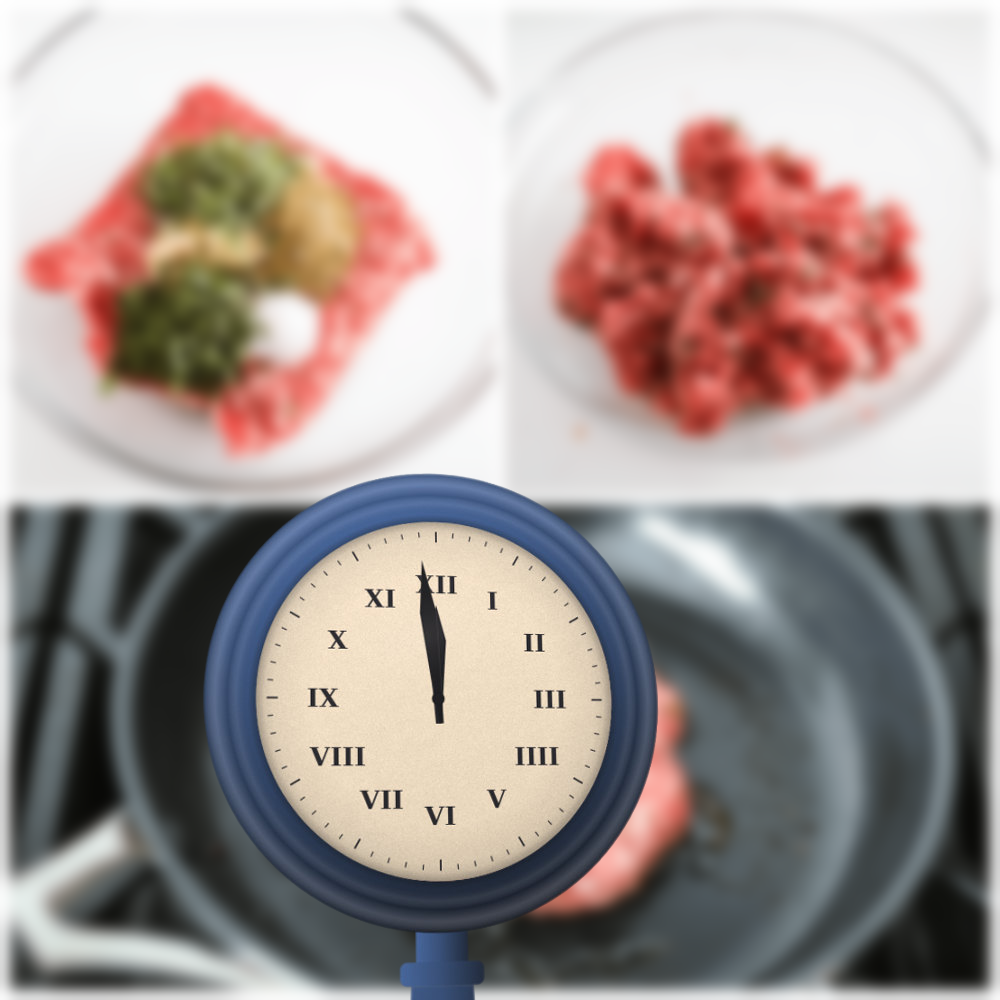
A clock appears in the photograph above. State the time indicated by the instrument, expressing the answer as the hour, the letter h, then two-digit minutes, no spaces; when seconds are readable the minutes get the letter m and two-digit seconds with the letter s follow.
11h59
